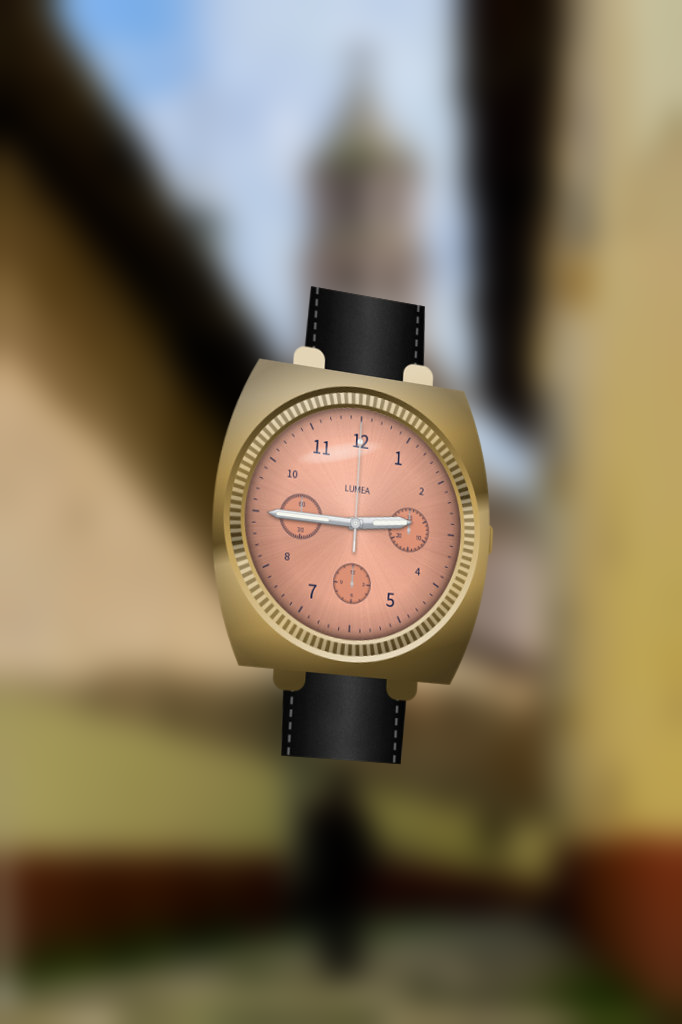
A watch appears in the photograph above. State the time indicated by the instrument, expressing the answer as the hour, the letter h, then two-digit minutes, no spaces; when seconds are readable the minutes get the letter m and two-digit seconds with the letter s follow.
2h45
